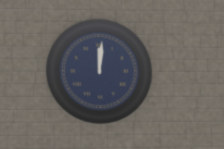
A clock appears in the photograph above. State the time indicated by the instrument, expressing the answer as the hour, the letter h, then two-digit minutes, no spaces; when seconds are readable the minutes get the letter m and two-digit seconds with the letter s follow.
12h01
